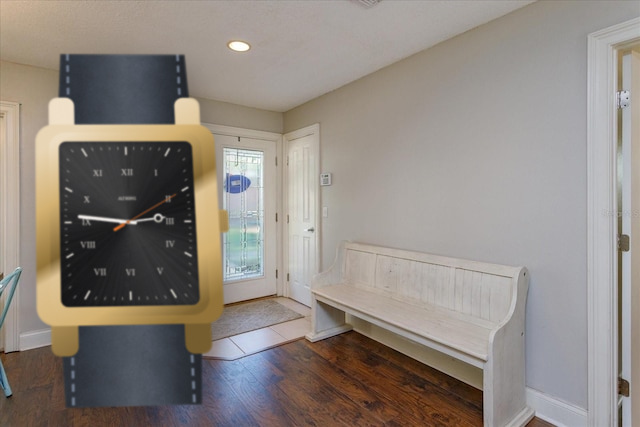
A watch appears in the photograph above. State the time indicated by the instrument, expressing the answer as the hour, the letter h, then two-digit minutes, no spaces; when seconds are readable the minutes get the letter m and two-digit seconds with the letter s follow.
2h46m10s
